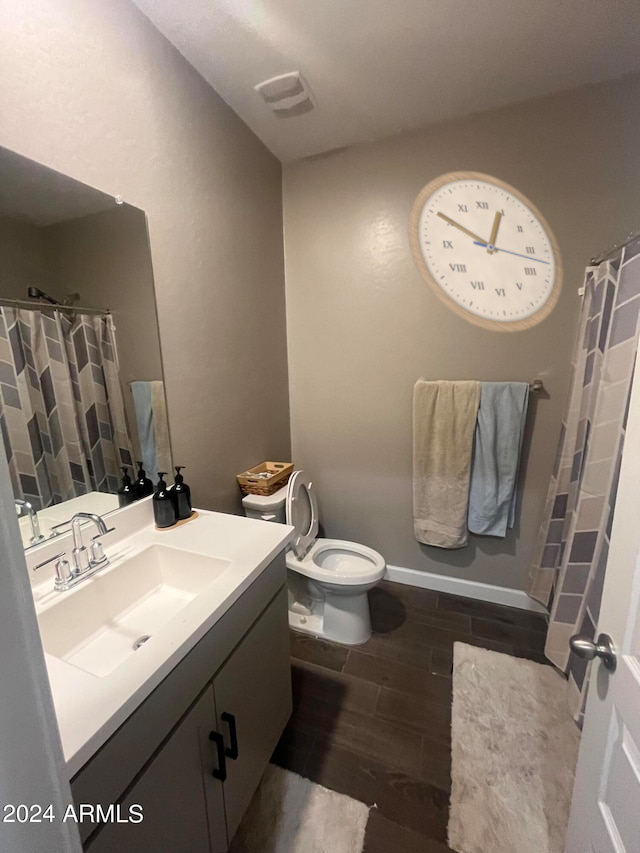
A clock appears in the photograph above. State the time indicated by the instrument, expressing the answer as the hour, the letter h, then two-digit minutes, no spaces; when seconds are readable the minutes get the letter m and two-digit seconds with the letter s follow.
12h50m17s
